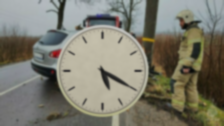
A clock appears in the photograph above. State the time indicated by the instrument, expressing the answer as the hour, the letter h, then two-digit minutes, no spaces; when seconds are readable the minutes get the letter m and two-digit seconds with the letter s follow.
5h20
